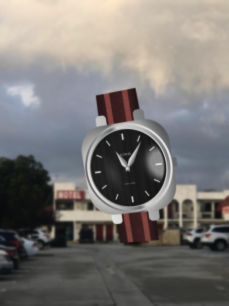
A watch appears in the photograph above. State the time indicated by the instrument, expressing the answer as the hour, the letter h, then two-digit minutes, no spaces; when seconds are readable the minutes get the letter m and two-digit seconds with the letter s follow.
11h06
